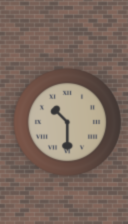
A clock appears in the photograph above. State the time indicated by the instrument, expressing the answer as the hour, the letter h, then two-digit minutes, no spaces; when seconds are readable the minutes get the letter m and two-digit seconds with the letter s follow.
10h30
